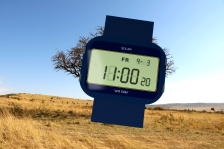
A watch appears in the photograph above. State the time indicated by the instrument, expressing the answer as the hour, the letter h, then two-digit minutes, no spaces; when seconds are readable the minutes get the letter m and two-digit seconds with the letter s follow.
11h00m20s
